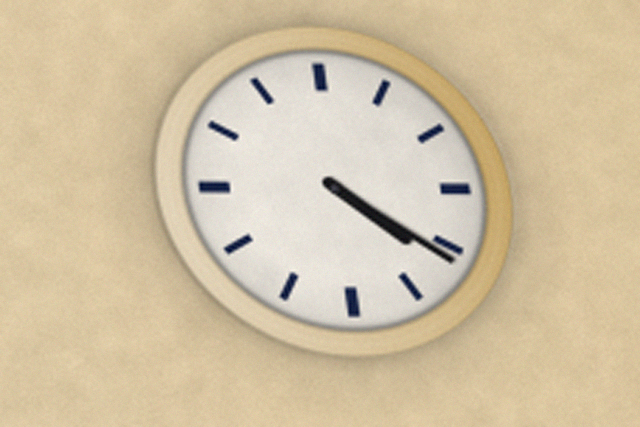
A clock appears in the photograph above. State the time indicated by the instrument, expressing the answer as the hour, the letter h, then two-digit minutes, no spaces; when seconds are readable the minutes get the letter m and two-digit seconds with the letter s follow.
4h21
